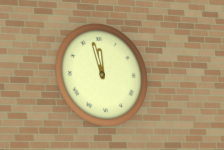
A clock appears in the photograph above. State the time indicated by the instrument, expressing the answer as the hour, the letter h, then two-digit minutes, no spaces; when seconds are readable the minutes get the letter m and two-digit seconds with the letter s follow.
11h58
